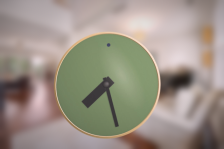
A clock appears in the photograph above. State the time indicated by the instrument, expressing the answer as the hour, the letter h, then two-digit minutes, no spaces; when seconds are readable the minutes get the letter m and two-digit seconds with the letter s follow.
7h27
